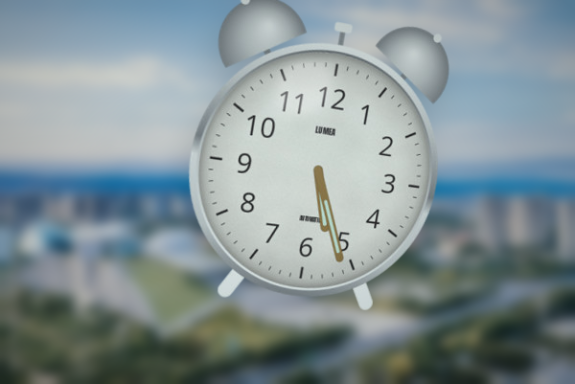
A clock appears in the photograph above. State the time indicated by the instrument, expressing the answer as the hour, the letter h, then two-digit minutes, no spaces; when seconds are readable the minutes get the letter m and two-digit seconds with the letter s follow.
5h26
